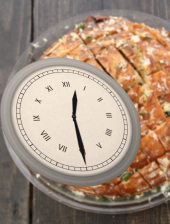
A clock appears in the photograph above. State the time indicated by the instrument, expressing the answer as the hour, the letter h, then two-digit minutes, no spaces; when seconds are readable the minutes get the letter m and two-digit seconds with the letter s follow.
12h30
